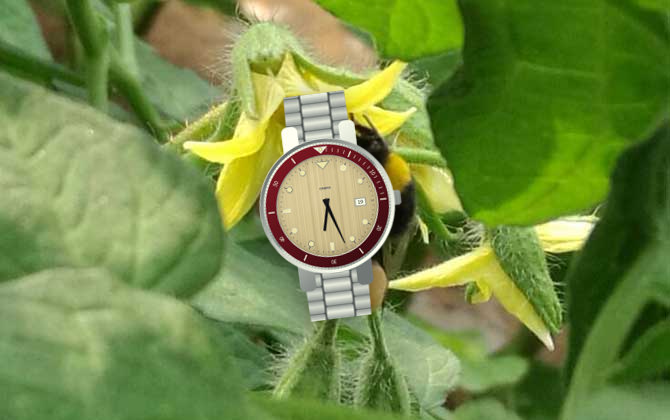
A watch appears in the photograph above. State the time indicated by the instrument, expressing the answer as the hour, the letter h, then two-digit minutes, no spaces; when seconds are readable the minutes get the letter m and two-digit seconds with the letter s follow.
6h27
